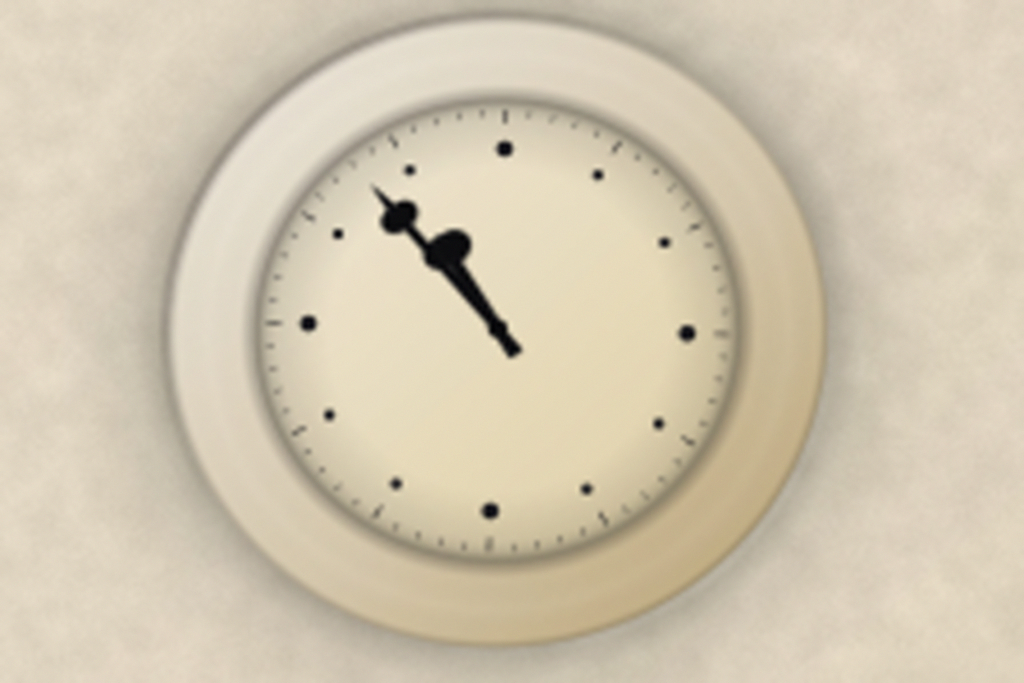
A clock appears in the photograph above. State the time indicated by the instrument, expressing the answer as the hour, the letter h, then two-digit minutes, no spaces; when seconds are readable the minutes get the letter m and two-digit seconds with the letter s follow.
10h53
